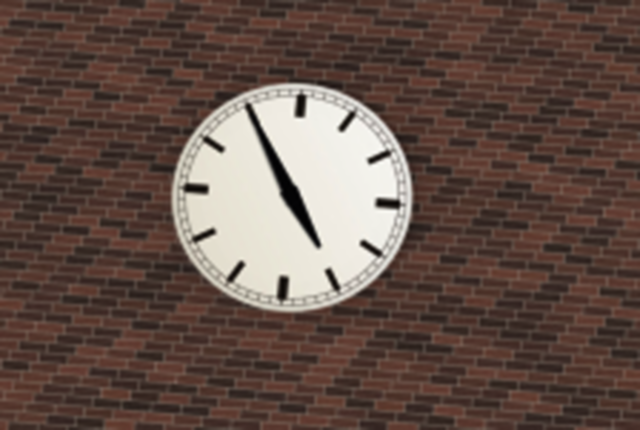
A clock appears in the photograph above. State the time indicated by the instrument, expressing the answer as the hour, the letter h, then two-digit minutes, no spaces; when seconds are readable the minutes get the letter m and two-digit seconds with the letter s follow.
4h55
